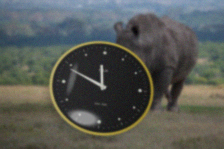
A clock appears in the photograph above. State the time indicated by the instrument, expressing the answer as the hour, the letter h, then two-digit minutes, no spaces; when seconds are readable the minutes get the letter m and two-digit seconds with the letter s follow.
11h49
